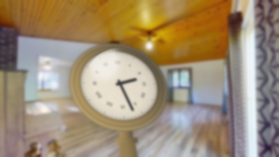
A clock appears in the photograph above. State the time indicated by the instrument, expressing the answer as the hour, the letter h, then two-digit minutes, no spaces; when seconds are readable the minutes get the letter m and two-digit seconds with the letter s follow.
2h27
